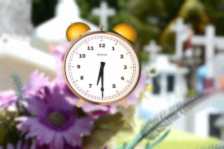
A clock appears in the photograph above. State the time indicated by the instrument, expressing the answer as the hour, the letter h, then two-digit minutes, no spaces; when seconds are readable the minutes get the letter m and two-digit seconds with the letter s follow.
6h30
